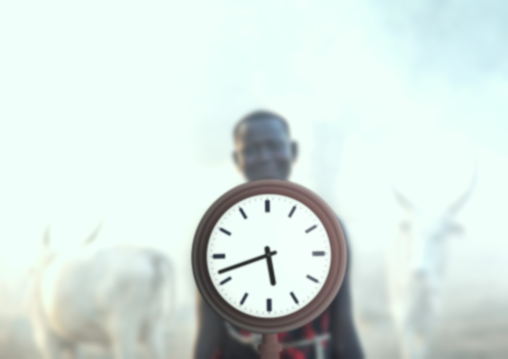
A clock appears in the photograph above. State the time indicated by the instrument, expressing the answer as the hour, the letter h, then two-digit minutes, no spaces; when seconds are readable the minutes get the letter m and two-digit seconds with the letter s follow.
5h42
